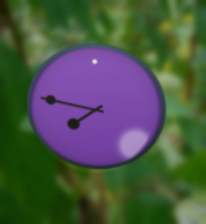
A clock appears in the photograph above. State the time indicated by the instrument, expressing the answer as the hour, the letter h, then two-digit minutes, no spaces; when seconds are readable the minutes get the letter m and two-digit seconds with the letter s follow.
7h47
